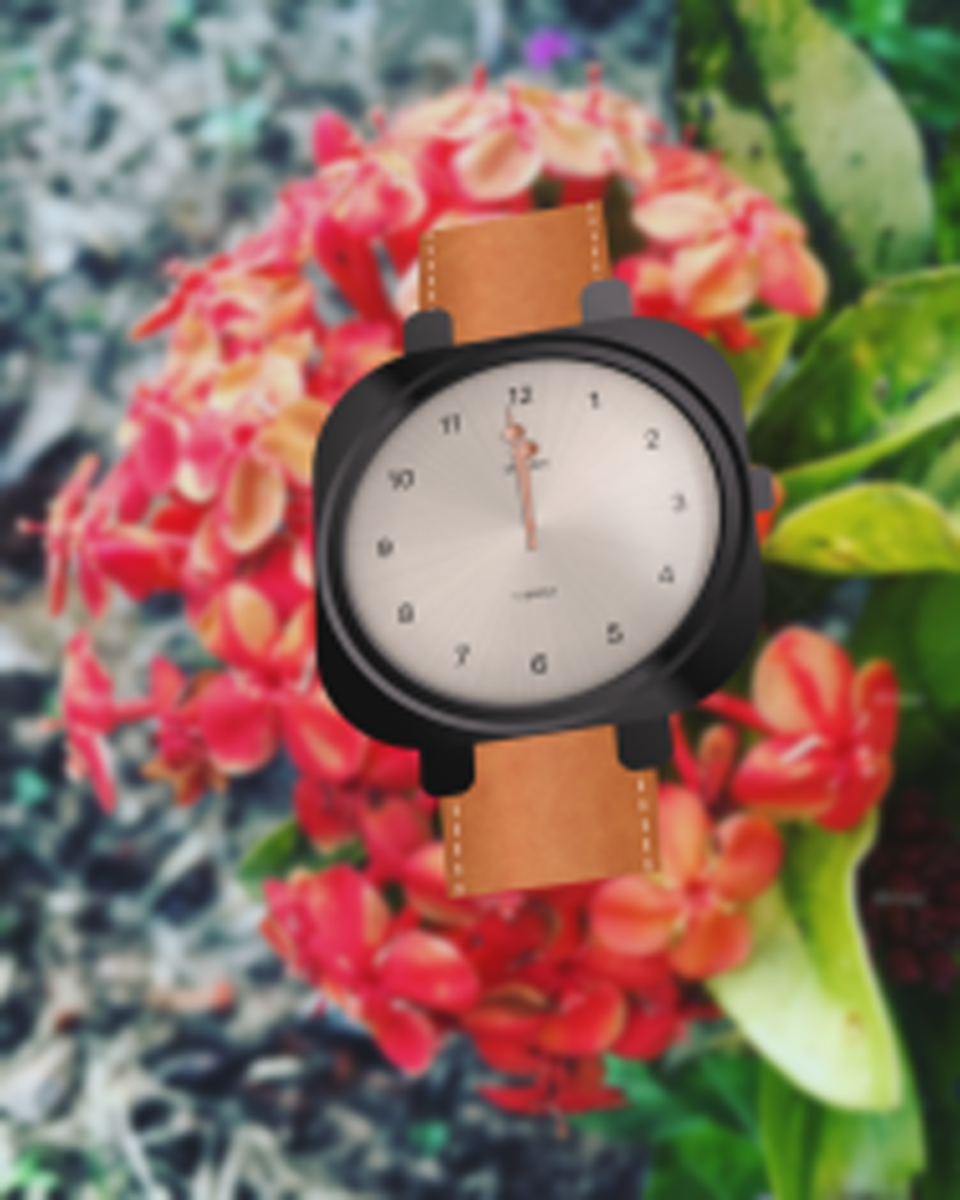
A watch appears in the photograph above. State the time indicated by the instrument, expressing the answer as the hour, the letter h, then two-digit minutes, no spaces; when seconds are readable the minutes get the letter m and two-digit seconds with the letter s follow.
11h59
